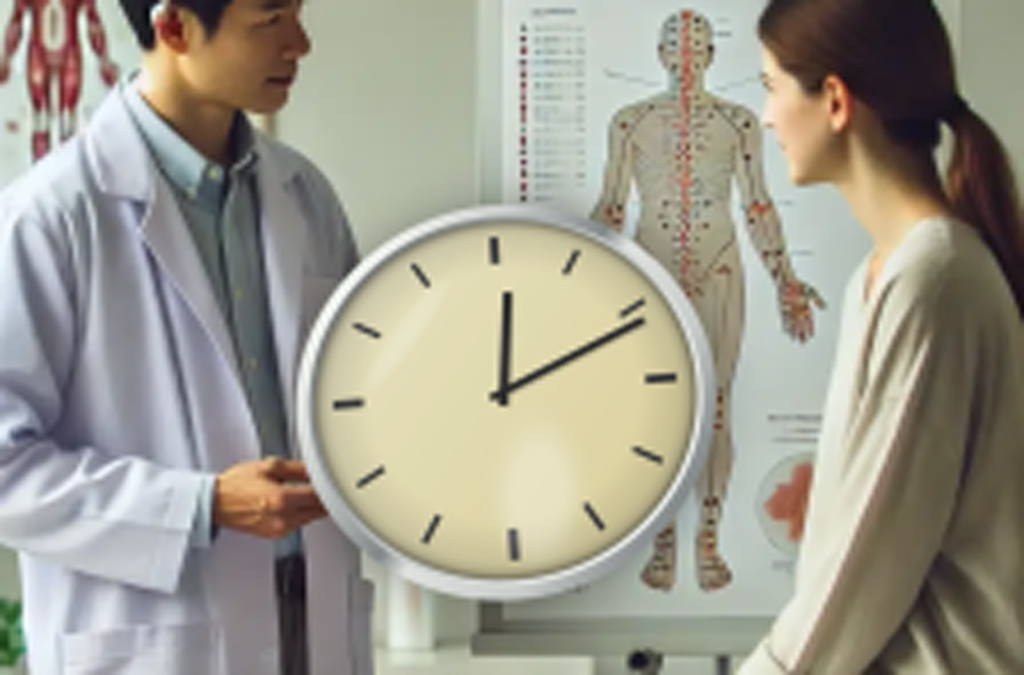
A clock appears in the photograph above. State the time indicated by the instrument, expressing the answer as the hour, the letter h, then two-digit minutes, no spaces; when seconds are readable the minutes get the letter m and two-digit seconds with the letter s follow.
12h11
